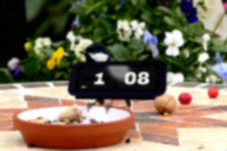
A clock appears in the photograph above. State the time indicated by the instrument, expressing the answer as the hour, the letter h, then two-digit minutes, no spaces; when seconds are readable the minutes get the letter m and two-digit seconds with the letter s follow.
1h08
